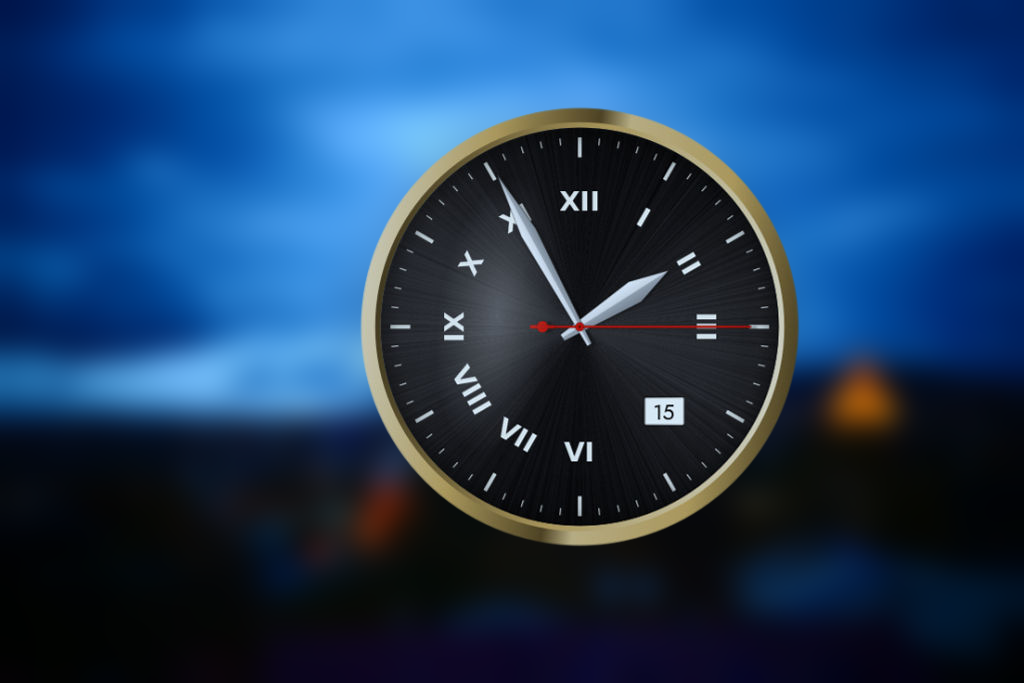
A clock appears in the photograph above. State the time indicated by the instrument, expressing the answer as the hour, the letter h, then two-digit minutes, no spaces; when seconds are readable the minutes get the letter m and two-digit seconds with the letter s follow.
1h55m15s
